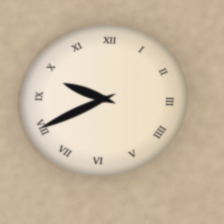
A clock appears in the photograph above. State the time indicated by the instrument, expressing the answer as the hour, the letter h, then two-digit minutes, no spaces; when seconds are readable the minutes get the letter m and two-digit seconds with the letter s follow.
9h40
